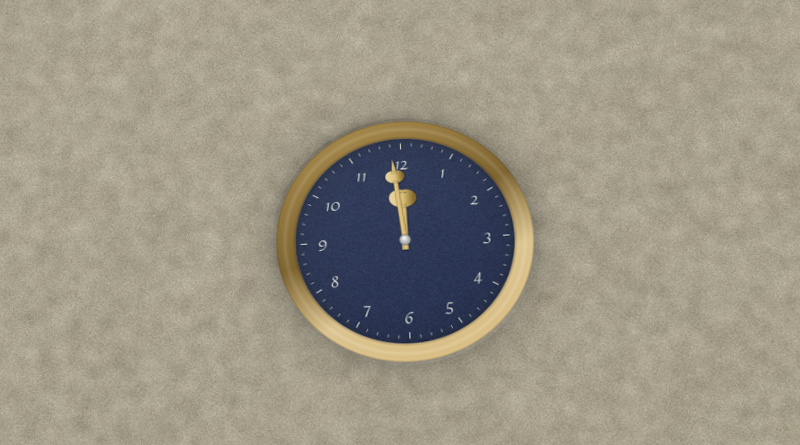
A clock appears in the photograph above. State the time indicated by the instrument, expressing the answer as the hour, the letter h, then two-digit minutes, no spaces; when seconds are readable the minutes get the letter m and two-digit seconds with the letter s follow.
11h59
